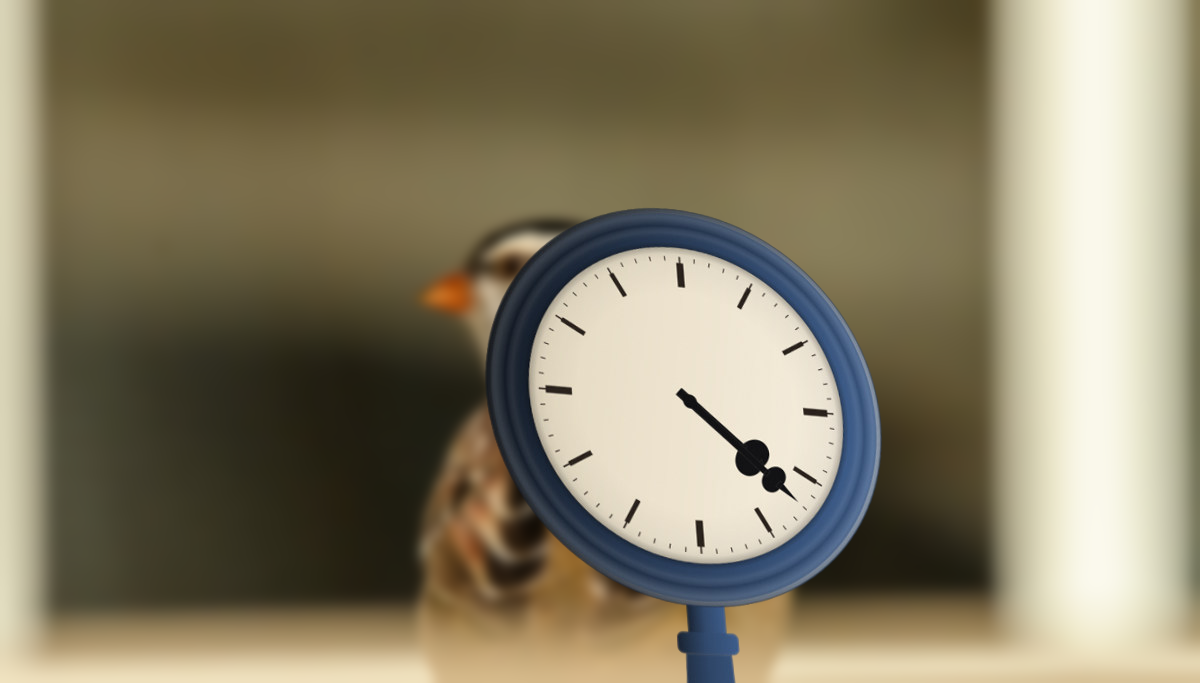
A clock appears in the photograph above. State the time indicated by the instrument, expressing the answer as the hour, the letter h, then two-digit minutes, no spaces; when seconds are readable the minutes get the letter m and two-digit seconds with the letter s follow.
4h22
